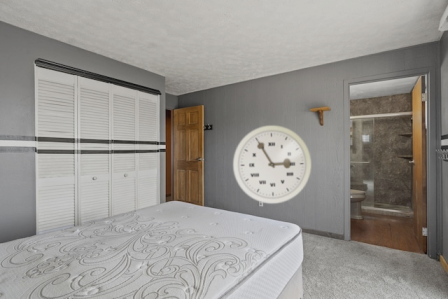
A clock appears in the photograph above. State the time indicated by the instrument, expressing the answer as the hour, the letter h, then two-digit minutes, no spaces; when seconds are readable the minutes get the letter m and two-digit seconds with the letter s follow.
2h55
